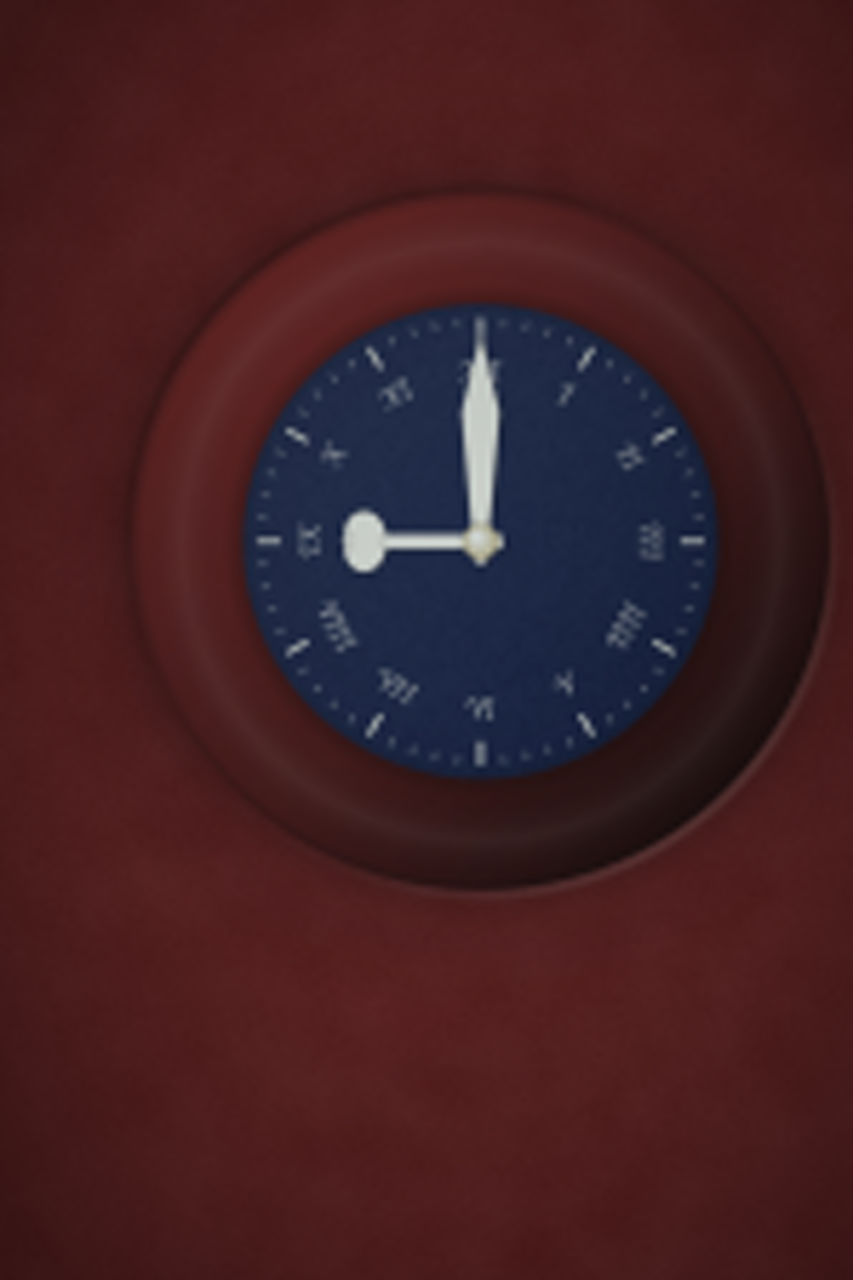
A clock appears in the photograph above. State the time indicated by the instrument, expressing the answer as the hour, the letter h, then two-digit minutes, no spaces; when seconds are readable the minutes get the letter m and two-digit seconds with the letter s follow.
9h00
